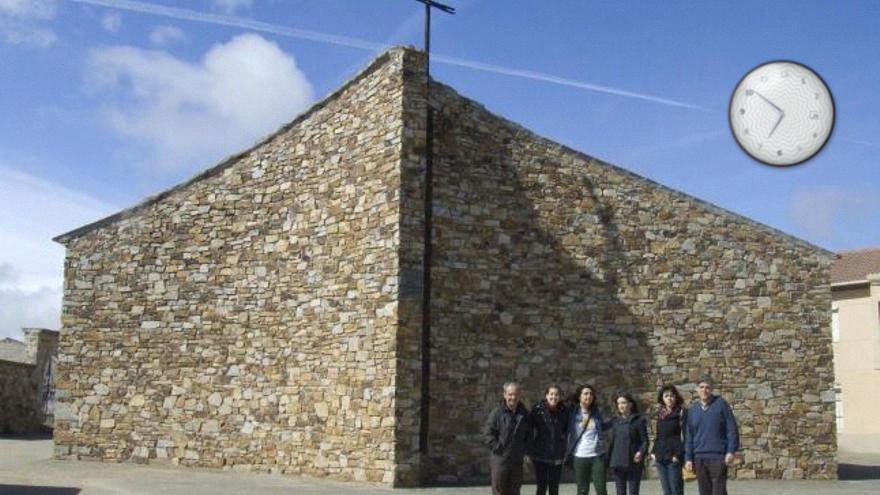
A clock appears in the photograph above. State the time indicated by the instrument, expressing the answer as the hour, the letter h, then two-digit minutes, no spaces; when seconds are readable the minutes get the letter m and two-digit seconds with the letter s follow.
6h51
